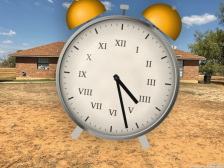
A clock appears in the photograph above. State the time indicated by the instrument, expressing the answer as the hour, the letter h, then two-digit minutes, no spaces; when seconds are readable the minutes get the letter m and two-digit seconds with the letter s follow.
4h27
